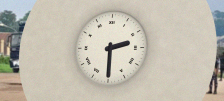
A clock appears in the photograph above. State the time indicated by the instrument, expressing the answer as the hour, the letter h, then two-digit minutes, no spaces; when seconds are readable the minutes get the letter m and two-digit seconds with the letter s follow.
2h30
